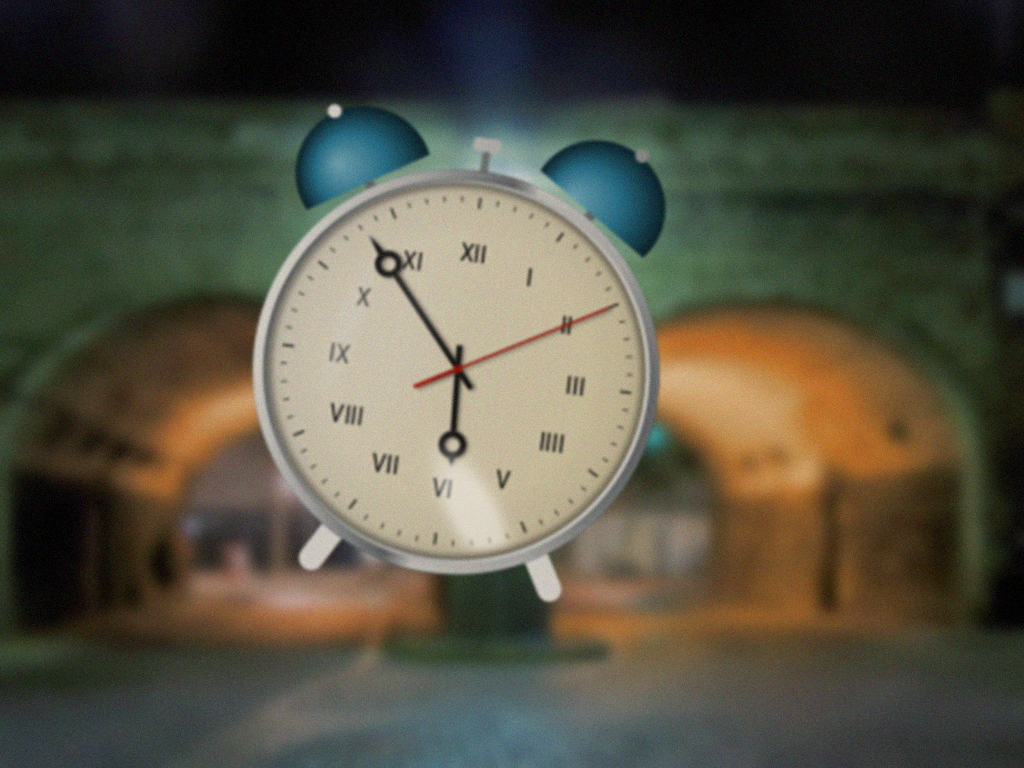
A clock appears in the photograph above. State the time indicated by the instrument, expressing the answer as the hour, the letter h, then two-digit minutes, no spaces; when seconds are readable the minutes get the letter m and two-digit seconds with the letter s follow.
5h53m10s
